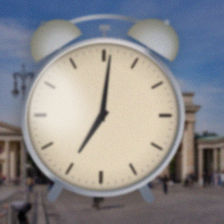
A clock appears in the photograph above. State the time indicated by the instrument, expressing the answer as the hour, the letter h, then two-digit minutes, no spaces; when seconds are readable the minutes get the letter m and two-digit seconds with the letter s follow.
7h01
